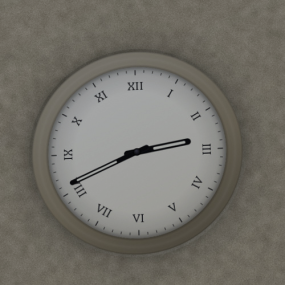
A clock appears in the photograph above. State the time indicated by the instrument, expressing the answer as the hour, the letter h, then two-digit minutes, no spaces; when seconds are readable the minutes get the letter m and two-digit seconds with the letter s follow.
2h41
